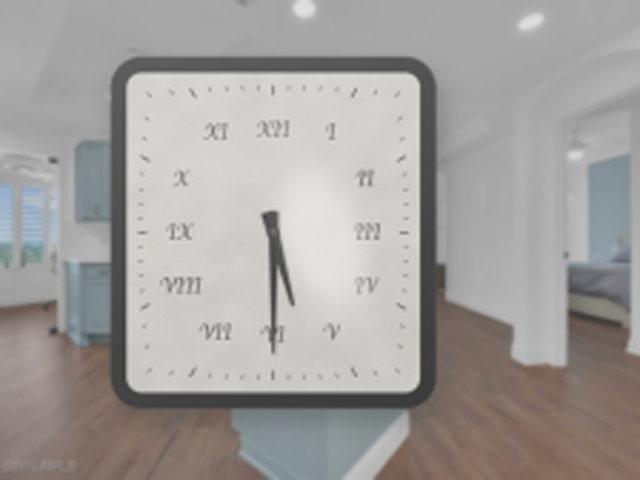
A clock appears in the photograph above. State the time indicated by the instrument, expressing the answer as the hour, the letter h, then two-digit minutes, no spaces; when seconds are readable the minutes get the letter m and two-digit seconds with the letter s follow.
5h30
